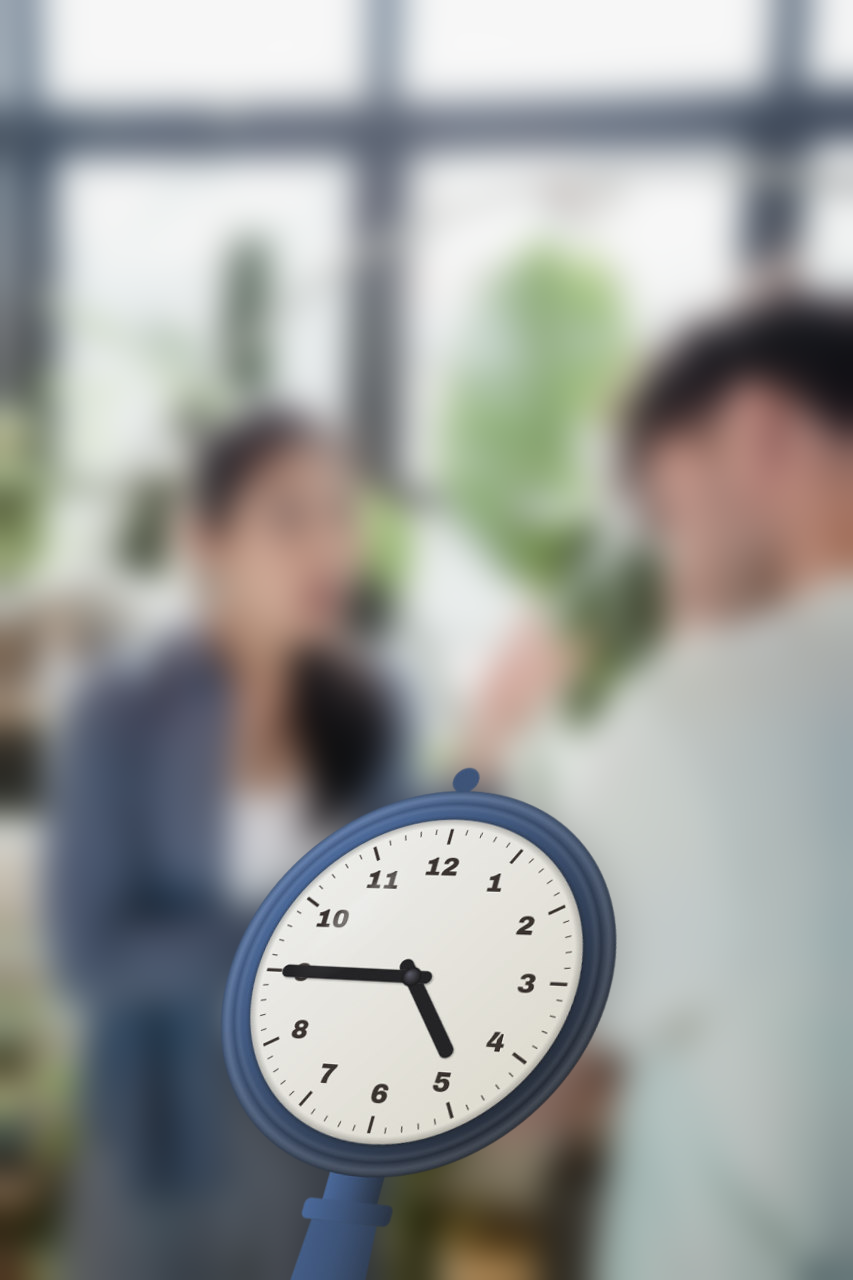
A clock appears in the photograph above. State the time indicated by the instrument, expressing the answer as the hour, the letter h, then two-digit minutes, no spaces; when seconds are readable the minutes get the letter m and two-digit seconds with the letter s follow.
4h45
